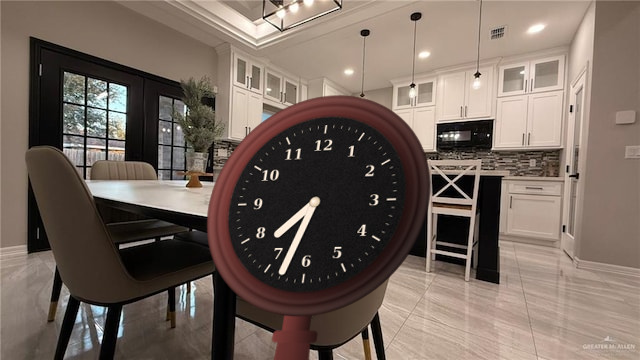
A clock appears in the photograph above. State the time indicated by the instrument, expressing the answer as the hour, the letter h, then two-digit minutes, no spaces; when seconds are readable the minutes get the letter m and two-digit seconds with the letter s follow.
7h33
